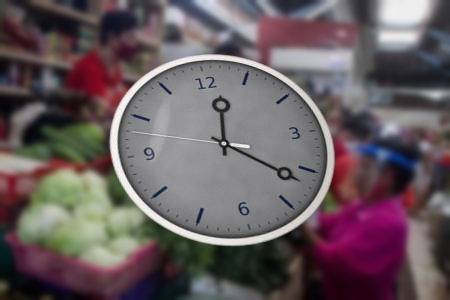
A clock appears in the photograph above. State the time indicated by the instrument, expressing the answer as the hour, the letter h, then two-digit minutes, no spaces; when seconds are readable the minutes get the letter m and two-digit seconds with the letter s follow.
12h21m48s
